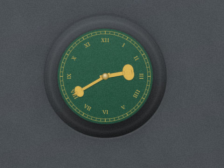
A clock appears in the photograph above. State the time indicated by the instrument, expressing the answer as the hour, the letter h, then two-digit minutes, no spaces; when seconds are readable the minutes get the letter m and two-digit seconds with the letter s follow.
2h40
